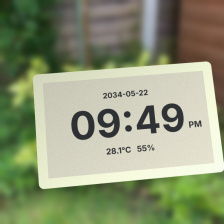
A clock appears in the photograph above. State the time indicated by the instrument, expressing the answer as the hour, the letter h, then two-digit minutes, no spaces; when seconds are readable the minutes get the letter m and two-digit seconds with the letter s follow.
9h49
